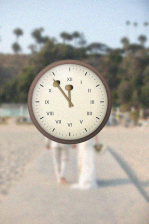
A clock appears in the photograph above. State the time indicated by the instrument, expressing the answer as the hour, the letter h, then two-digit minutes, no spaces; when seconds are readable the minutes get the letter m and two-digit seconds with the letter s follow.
11h54
